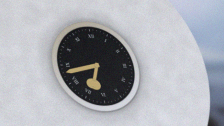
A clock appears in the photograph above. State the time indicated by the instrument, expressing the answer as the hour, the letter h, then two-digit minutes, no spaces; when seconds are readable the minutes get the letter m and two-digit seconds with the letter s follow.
6h43
